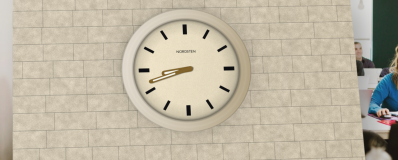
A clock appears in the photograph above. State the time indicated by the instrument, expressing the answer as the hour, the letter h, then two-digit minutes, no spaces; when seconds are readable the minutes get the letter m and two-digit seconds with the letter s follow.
8h42
